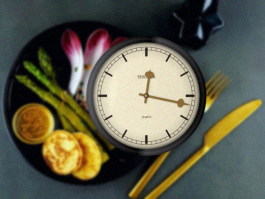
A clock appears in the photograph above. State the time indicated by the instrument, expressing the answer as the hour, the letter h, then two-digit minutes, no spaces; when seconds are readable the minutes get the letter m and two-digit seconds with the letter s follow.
12h17
